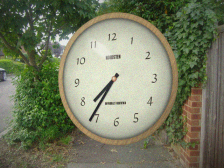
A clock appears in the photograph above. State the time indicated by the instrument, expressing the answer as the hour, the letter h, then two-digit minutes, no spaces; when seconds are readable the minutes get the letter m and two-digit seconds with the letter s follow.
7h36
